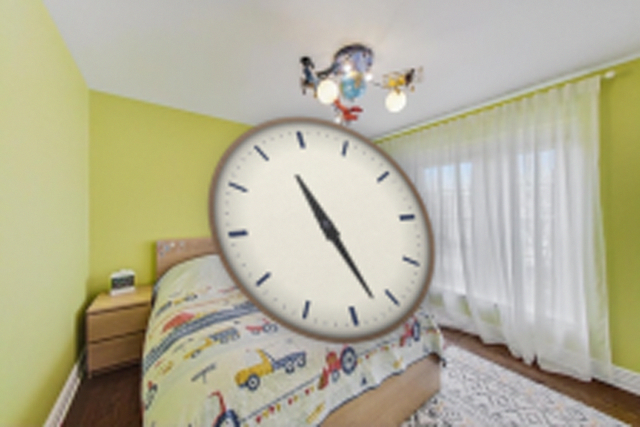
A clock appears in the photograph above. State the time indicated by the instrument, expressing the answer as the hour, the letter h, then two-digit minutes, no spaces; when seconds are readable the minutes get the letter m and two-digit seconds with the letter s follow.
11h27
